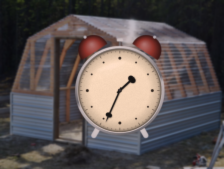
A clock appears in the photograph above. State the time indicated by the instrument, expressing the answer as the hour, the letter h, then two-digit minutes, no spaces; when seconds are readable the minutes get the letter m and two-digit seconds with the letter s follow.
1h34
